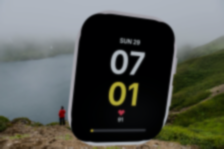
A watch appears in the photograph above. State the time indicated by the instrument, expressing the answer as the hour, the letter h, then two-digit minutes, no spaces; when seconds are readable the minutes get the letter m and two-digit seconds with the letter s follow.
7h01
